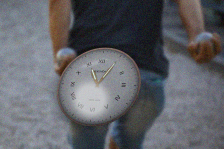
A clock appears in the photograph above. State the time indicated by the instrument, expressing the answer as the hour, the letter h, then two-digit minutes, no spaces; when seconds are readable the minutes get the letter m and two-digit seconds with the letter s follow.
11h05
